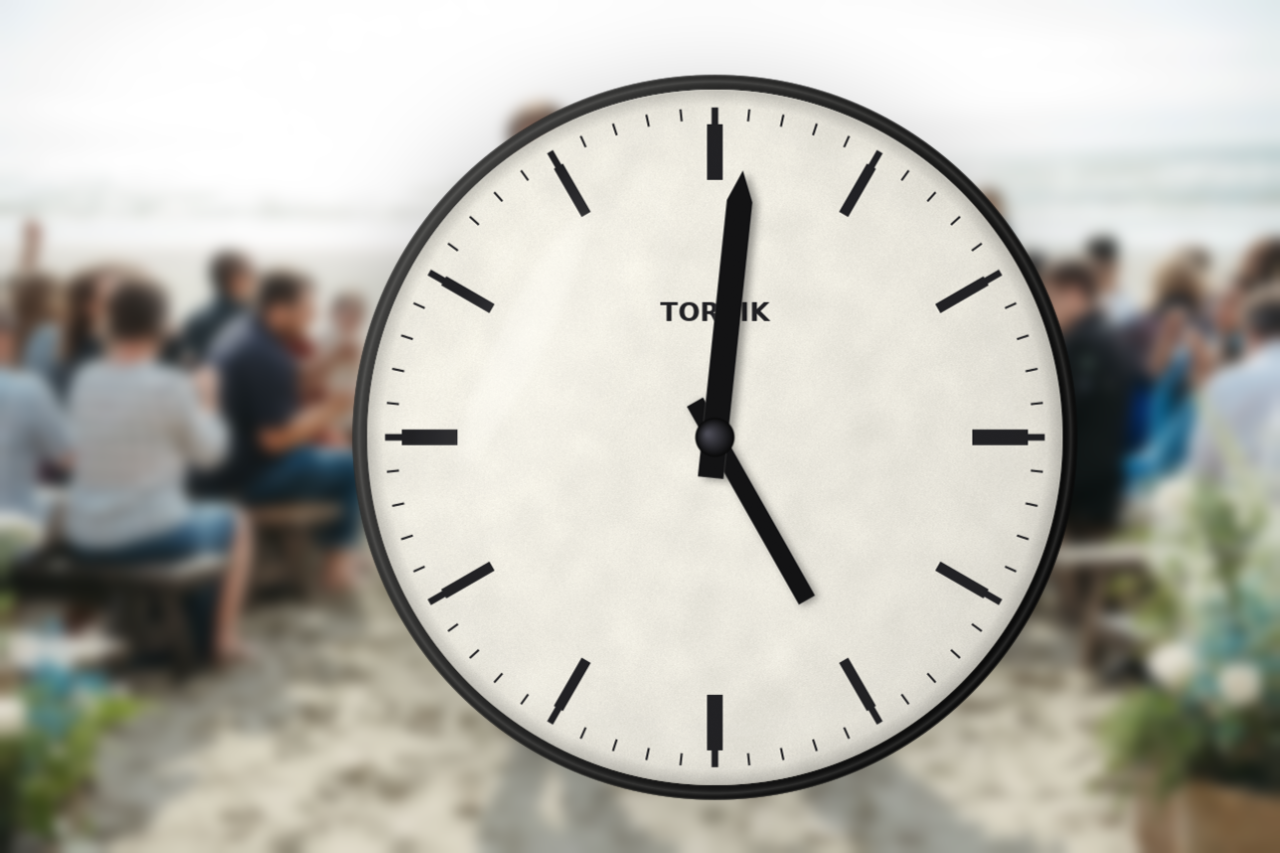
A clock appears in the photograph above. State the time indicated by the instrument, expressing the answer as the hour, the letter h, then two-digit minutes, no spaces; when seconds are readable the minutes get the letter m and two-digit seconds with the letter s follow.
5h01
